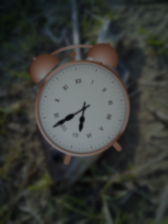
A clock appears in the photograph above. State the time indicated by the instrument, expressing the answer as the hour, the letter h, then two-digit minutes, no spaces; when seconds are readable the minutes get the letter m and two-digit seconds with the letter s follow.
6h42
